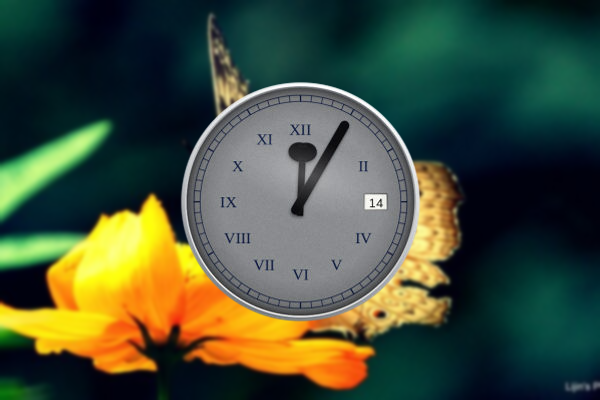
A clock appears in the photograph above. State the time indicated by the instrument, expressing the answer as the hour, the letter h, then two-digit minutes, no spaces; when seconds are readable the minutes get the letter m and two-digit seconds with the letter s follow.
12h05
